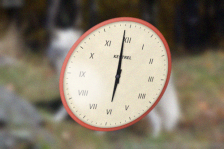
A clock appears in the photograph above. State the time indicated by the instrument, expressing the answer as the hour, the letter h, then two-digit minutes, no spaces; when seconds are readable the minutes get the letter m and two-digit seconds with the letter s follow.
5h59
